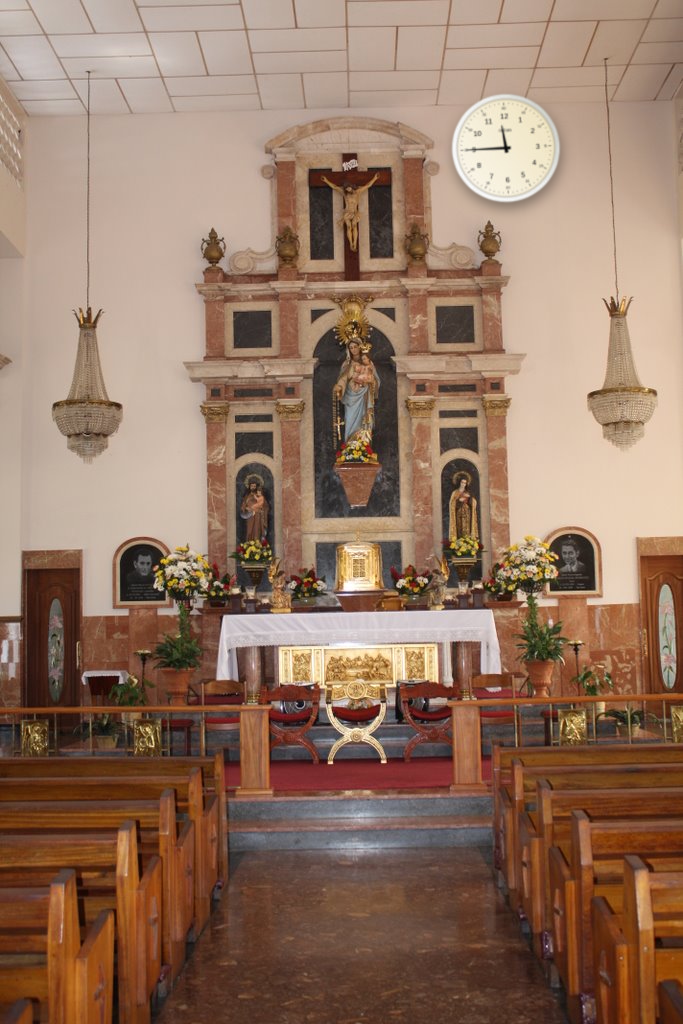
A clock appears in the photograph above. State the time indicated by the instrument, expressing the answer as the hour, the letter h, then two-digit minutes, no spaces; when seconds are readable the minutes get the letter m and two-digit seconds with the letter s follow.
11h45
